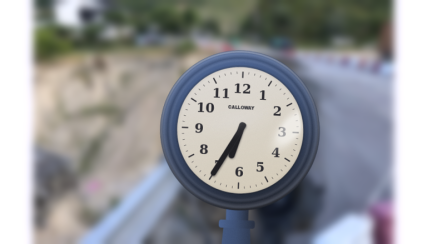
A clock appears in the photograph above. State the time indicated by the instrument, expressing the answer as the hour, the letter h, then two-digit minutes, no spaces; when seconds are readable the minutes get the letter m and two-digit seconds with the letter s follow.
6h35
